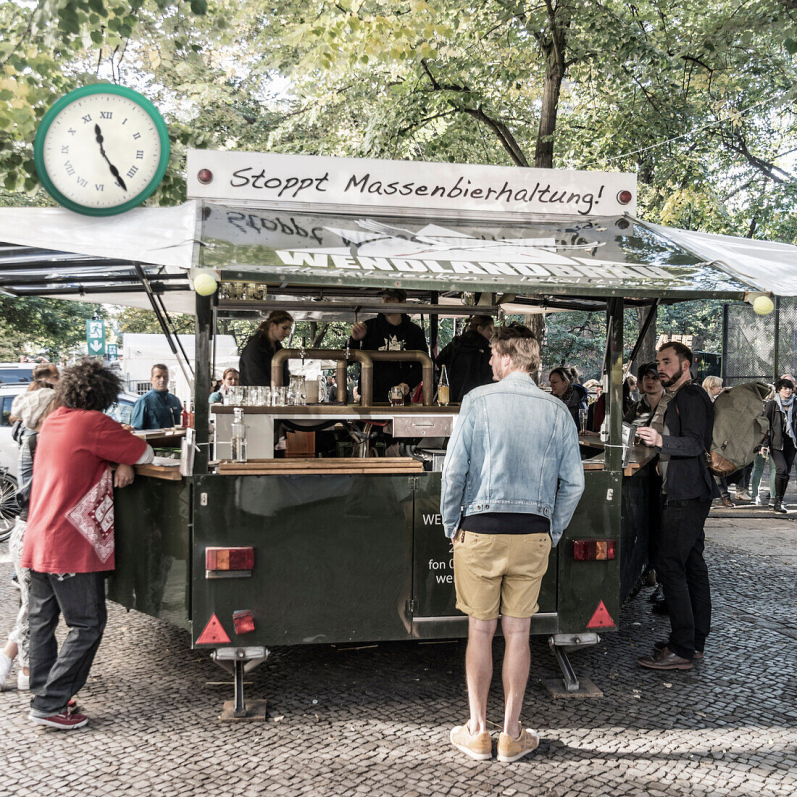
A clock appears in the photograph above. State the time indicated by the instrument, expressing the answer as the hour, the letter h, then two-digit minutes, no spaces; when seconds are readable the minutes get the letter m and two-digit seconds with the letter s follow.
11h24
